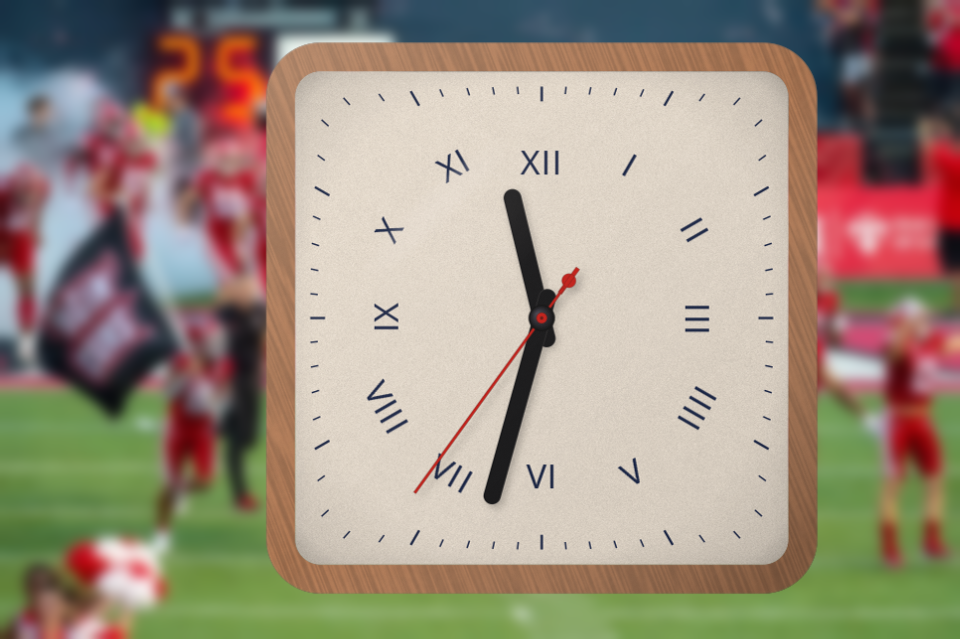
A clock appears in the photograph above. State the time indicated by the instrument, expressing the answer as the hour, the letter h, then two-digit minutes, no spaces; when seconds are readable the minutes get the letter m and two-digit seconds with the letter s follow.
11h32m36s
